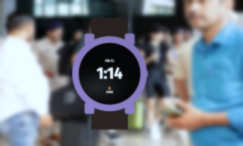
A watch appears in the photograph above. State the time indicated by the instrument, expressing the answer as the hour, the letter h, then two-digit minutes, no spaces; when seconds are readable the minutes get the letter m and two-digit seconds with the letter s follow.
1h14
